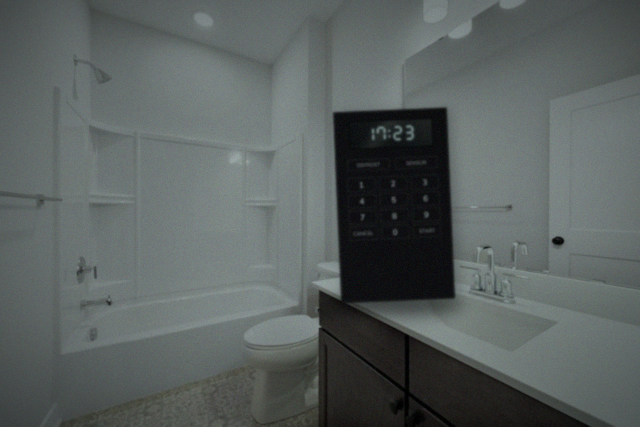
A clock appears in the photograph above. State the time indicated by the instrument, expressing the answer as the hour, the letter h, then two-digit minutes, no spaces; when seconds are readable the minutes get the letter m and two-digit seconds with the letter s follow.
17h23
